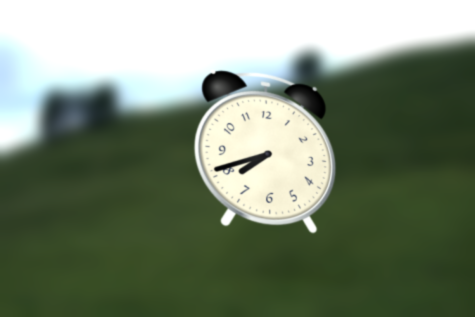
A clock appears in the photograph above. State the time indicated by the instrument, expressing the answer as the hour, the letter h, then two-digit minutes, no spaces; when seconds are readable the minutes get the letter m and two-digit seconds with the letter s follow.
7h41
